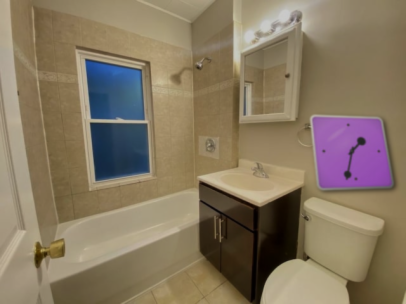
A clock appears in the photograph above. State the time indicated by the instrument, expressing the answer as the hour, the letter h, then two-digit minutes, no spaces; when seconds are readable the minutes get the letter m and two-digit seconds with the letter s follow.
1h33
